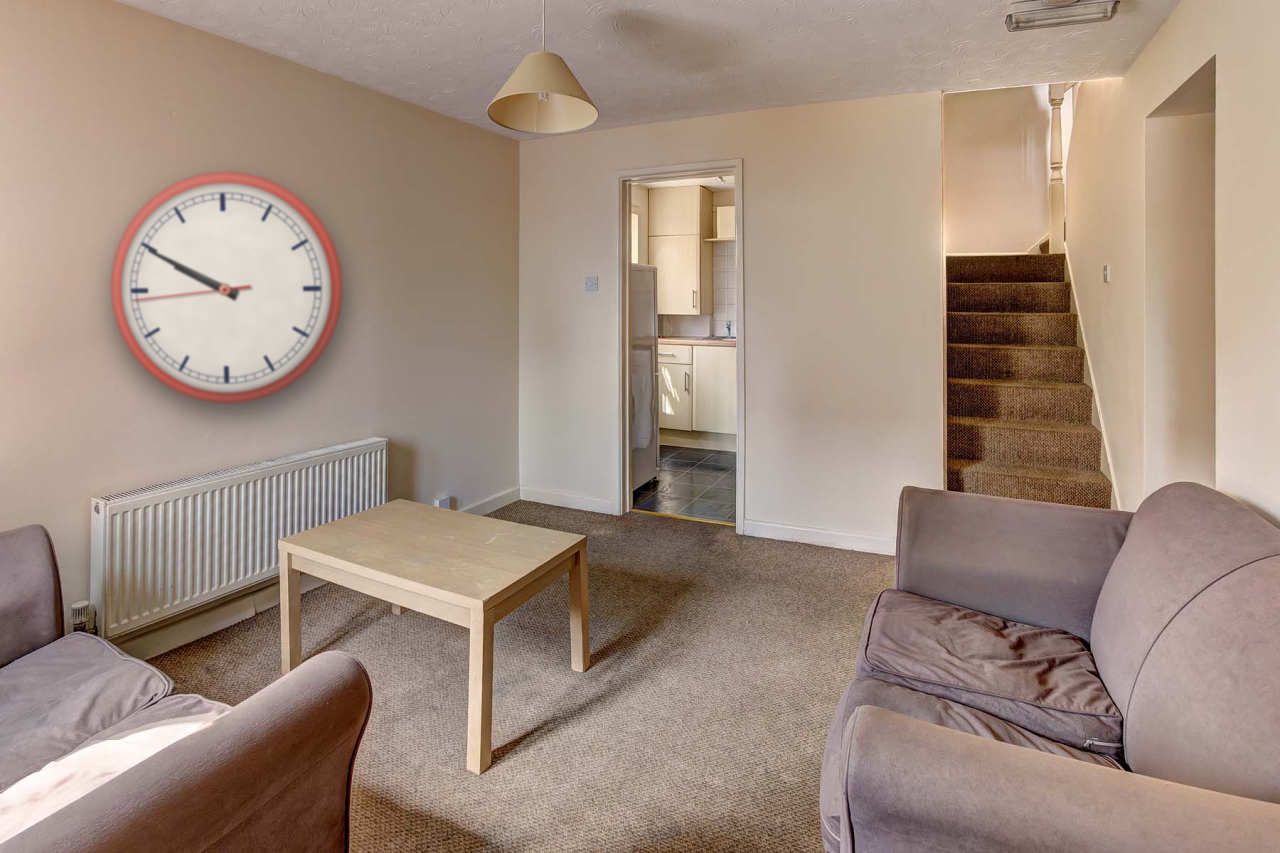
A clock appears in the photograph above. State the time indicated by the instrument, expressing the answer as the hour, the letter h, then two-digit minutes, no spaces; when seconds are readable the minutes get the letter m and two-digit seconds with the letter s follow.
9h49m44s
